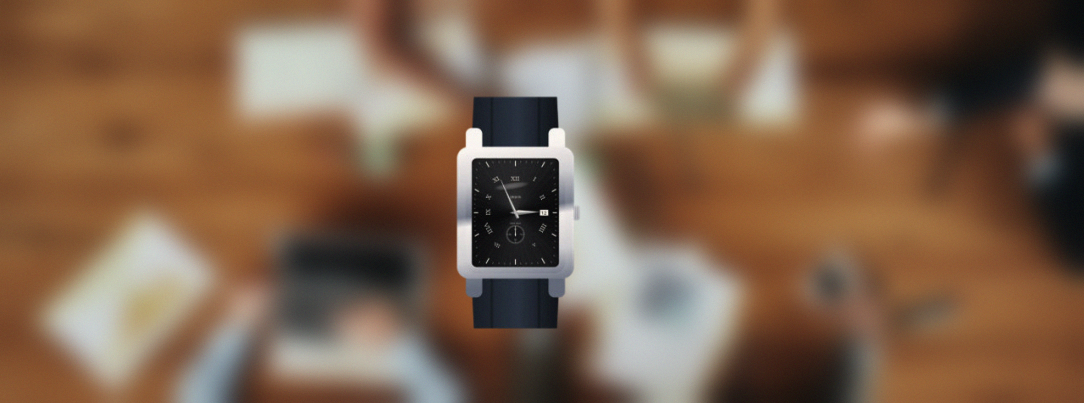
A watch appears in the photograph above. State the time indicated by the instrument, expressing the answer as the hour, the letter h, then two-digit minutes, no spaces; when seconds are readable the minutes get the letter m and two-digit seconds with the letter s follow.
2h56
